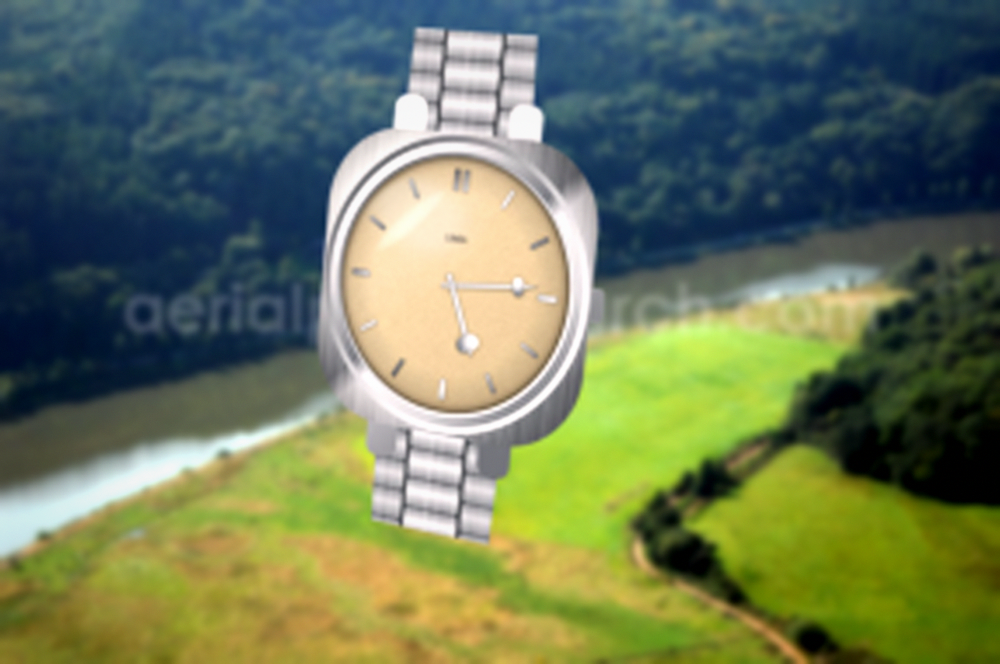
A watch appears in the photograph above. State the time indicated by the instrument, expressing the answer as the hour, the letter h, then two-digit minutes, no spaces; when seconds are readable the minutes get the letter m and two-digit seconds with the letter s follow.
5h14
